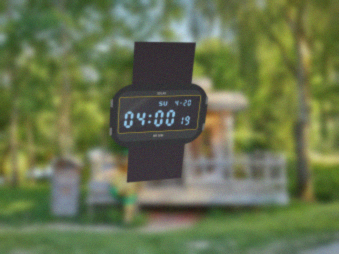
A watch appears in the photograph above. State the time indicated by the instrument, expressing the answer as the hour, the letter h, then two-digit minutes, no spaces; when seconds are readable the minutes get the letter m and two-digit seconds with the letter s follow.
4h00m19s
